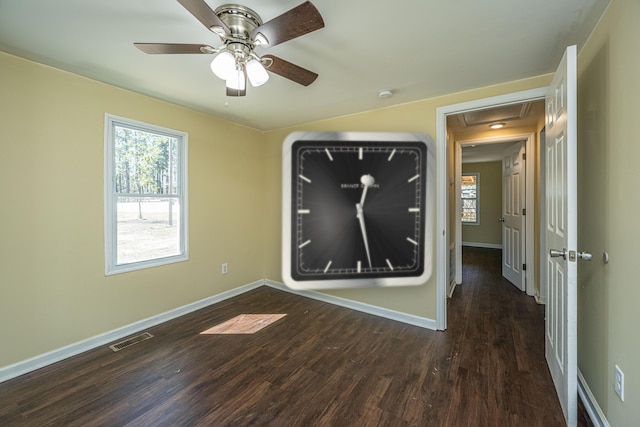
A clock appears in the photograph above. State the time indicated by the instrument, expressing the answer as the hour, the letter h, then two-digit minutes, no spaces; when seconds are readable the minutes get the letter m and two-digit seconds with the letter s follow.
12h28
